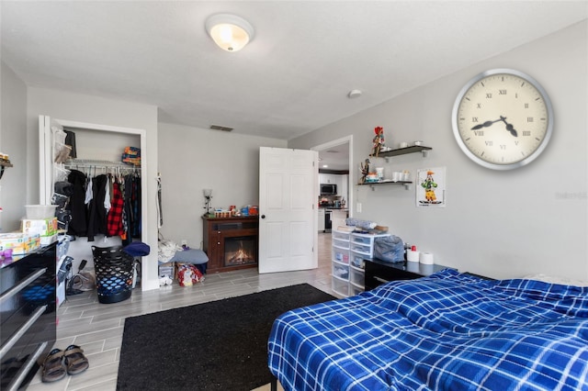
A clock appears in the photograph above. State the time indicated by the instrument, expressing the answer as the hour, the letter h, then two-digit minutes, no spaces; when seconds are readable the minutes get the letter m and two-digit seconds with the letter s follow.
4h42
